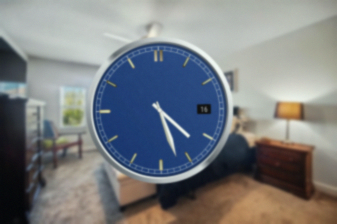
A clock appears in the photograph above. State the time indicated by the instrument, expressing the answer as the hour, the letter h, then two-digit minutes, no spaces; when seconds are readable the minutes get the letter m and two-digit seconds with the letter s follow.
4h27
